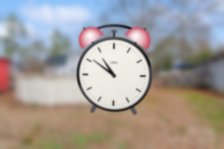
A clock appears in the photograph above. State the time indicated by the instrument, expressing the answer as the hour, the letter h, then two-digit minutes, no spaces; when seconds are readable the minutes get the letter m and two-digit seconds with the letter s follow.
10h51
